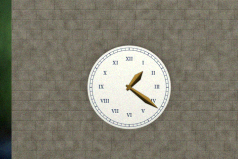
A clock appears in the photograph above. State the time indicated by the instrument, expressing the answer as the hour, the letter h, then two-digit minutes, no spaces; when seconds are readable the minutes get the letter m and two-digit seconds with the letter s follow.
1h21
